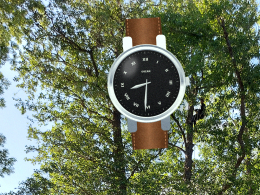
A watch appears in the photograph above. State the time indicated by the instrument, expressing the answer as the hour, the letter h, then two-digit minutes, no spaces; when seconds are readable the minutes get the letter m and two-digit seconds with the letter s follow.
8h31
